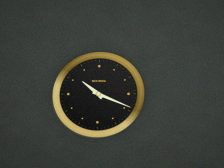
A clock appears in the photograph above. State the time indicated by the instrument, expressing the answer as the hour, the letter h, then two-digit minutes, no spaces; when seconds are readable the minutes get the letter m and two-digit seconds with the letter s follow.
10h19
